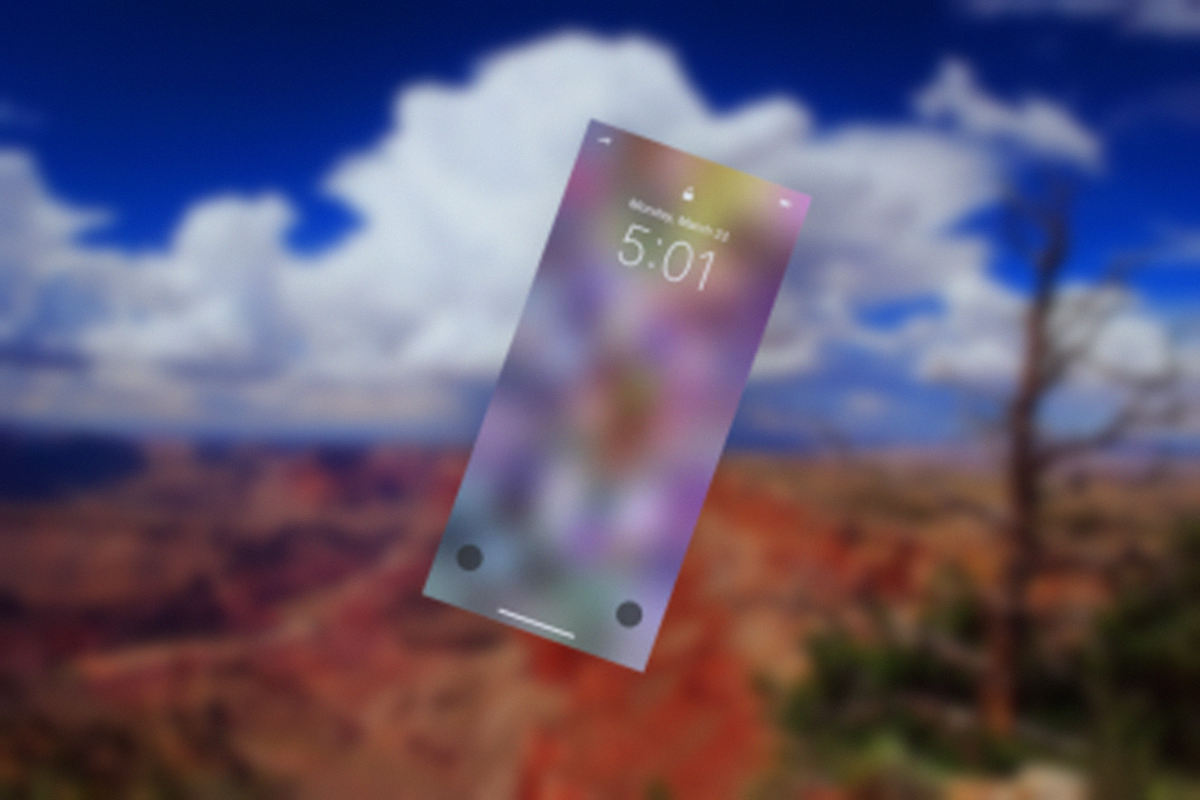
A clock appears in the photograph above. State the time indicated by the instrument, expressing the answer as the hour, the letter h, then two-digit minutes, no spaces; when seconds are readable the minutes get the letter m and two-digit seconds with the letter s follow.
5h01
